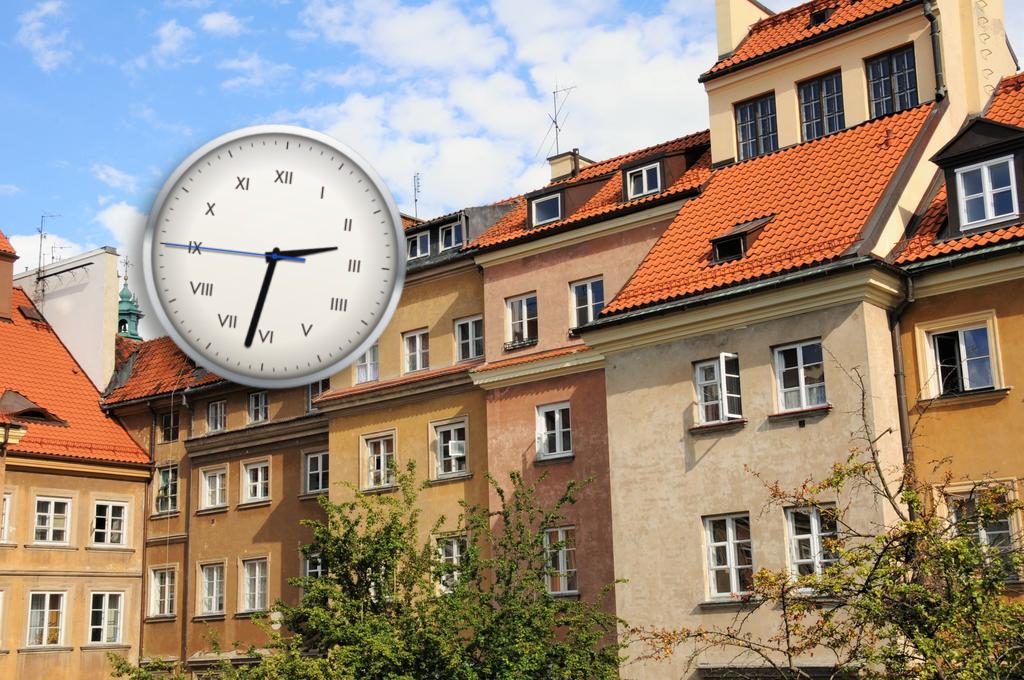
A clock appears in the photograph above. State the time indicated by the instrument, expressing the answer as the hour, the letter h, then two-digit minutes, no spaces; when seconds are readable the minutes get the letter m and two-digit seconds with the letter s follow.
2h31m45s
